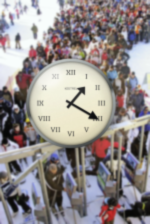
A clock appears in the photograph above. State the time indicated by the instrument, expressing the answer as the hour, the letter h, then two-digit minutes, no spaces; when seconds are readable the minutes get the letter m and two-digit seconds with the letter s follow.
1h20
